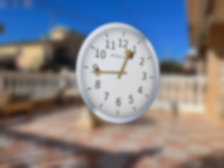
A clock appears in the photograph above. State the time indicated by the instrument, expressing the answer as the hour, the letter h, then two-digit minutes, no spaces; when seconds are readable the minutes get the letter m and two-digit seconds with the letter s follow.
12h44
